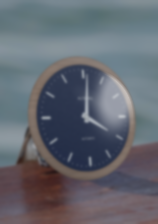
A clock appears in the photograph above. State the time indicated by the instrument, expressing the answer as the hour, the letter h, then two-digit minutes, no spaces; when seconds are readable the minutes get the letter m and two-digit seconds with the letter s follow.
4h01
